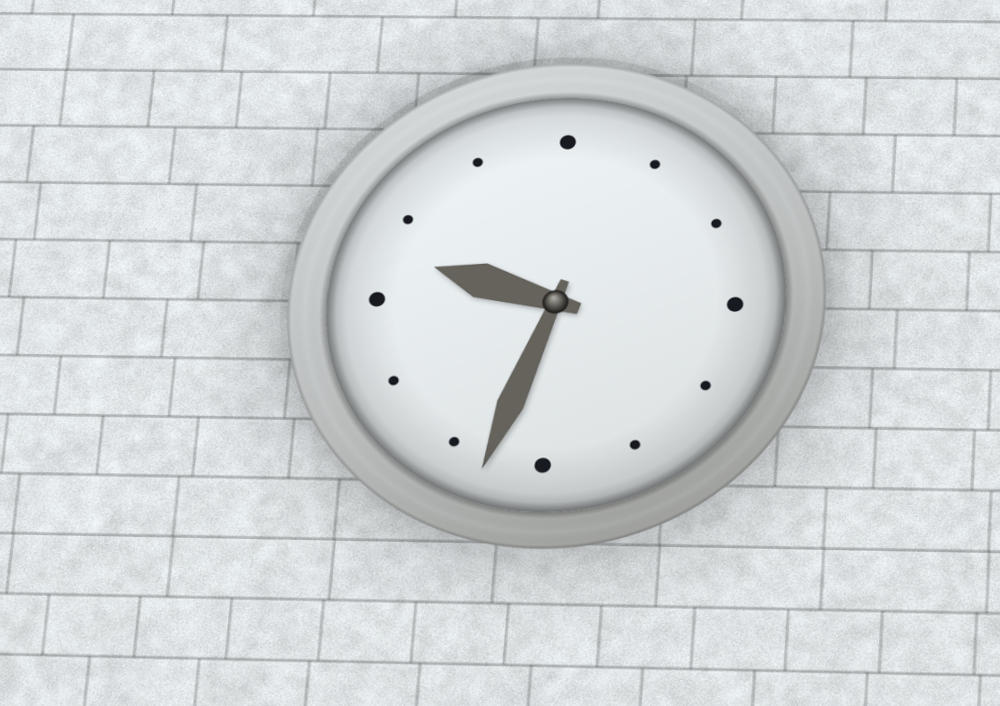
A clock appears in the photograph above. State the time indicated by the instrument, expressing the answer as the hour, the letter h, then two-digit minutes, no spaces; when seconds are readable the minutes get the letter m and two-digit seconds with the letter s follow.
9h33
